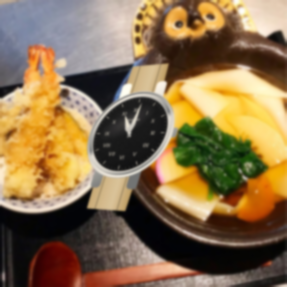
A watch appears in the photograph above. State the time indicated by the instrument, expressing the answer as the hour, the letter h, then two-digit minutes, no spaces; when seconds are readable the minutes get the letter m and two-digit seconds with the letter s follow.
11h01
